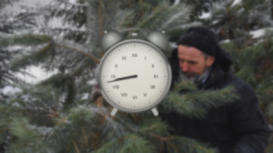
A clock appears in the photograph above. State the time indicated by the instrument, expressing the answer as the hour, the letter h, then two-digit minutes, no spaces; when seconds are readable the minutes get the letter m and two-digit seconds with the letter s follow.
8h43
